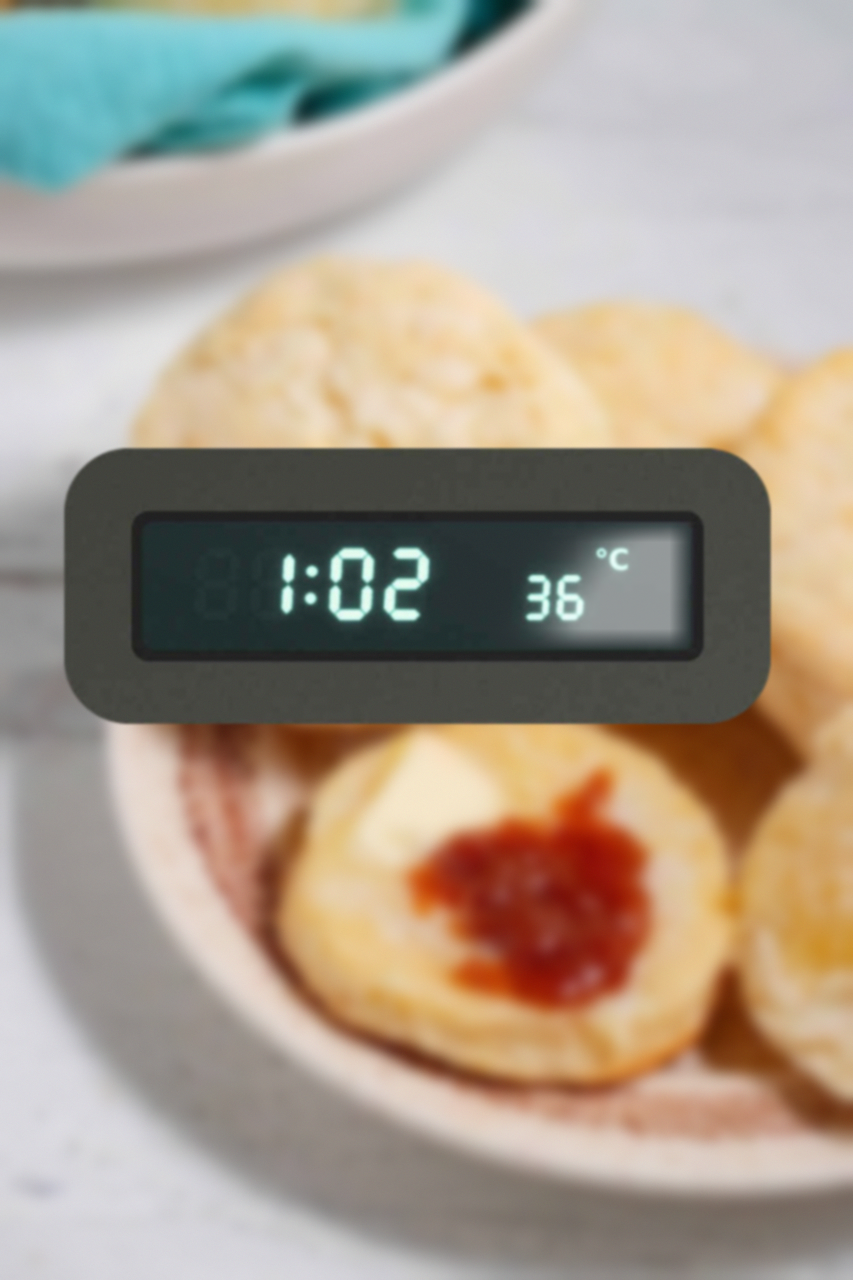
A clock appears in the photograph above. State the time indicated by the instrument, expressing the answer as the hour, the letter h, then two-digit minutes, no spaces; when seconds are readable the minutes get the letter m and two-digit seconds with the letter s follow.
1h02
